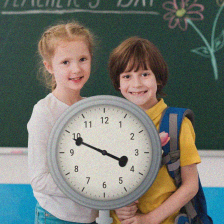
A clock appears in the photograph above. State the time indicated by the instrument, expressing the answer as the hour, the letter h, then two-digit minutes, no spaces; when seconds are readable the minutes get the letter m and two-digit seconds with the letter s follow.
3h49
